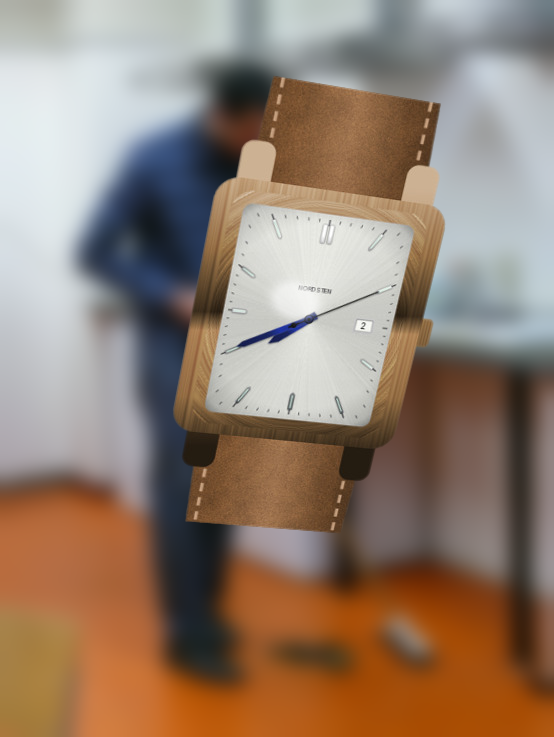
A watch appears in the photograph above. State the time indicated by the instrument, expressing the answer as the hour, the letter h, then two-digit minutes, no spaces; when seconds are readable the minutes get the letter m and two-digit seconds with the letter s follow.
7h40m10s
